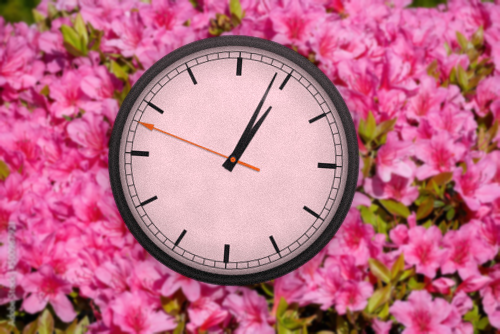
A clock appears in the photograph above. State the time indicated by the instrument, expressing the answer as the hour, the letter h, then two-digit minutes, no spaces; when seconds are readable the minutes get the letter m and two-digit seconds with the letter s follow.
1h03m48s
